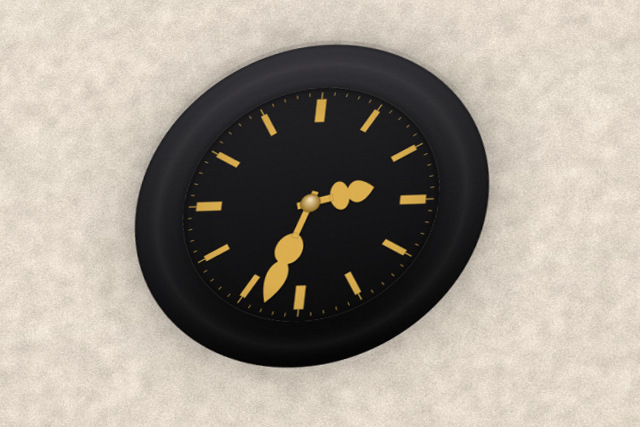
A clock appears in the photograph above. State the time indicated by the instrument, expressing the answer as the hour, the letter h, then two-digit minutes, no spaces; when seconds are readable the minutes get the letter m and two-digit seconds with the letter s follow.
2h33
